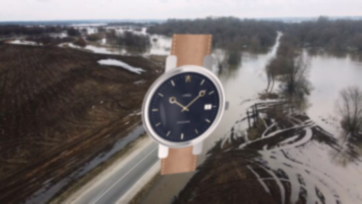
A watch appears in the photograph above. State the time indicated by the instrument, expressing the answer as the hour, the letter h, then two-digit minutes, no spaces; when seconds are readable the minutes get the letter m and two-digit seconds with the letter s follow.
10h08
